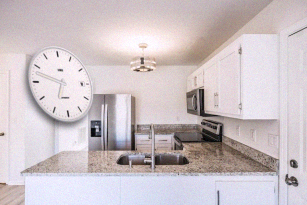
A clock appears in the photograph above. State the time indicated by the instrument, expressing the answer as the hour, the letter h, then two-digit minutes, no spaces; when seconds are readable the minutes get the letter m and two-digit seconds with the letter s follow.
6h48
